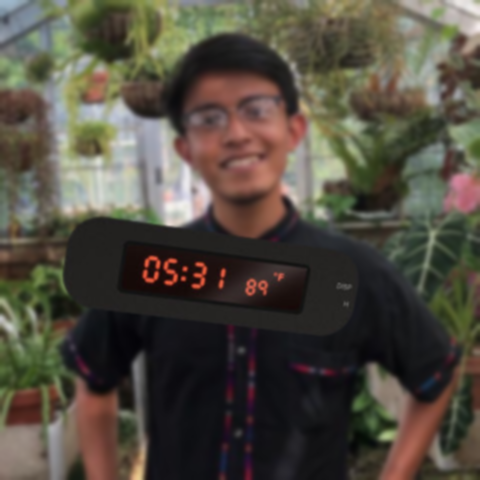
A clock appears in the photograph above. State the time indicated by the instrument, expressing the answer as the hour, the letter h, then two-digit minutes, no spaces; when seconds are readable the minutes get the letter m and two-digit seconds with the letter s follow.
5h31
